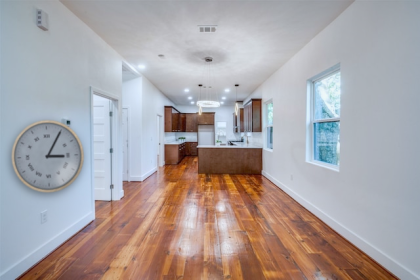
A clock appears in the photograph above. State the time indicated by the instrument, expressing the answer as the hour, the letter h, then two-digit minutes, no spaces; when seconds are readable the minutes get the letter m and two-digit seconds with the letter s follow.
3h05
